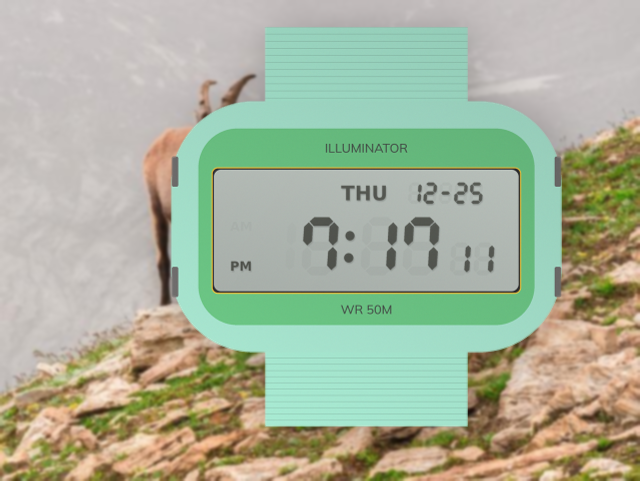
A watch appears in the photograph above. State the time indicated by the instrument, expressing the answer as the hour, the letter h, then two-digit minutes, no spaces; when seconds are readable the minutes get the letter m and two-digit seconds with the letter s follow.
7h17m11s
